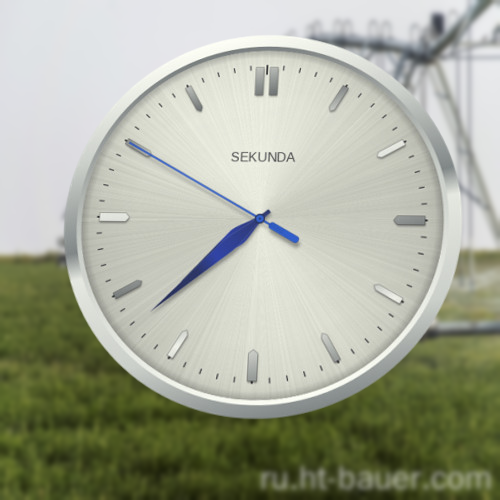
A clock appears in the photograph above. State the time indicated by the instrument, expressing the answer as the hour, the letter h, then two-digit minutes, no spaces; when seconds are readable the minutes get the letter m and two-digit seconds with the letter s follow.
7h37m50s
